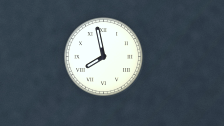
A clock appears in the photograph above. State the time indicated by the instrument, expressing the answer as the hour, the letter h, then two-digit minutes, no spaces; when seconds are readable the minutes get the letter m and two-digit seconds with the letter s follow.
7h58
